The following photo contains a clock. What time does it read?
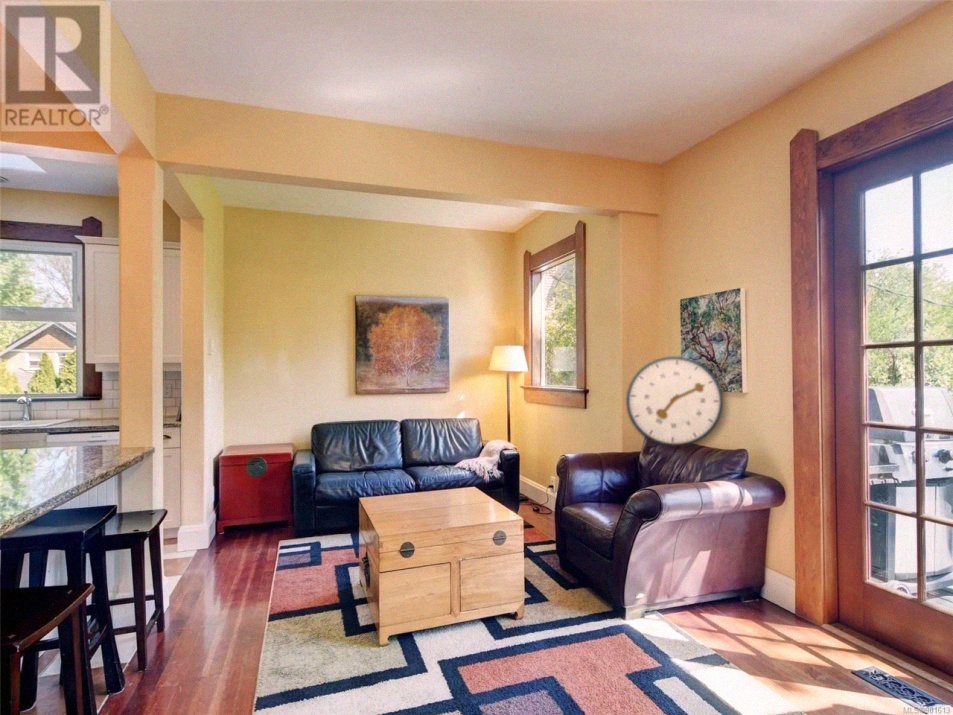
7:10
